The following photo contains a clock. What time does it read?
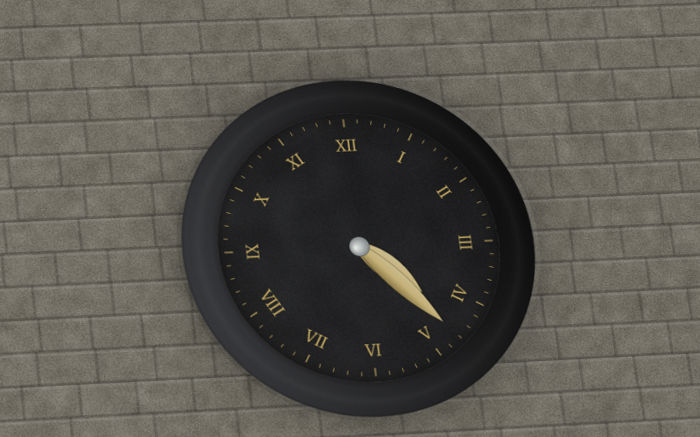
4:23
